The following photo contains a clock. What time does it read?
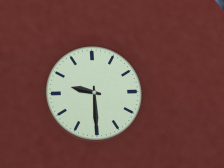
9:30
